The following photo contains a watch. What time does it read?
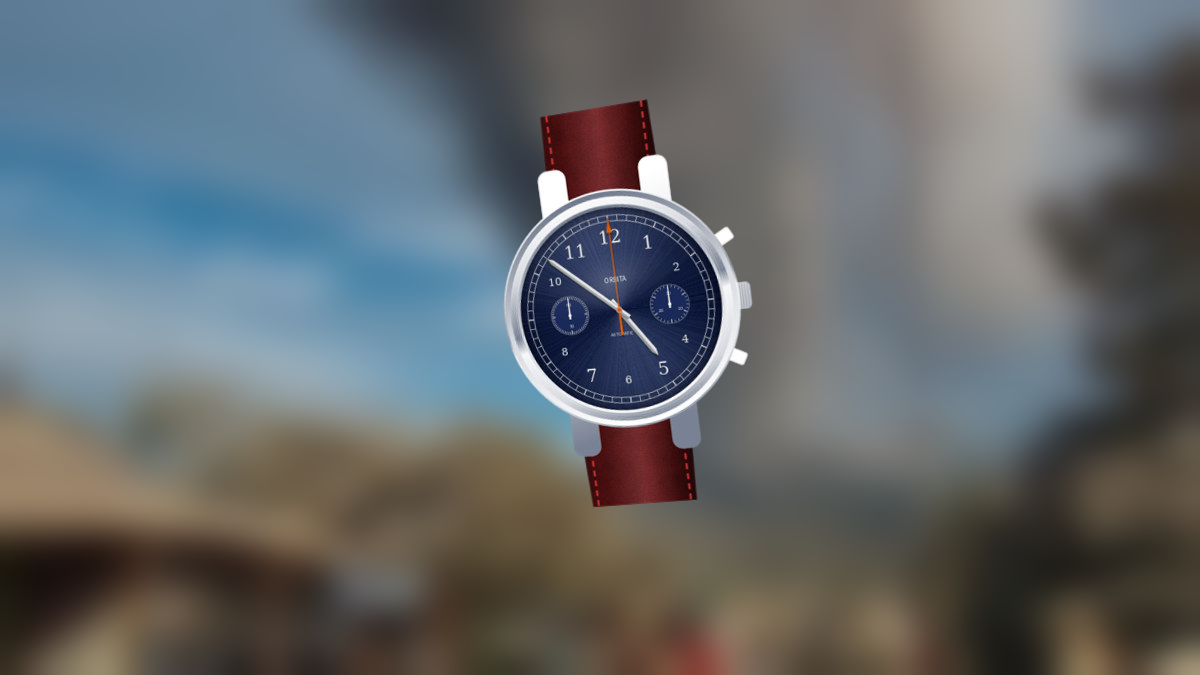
4:52
